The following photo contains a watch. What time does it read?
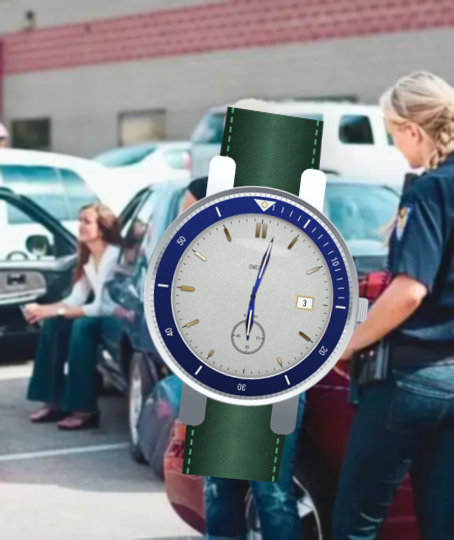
6:02
